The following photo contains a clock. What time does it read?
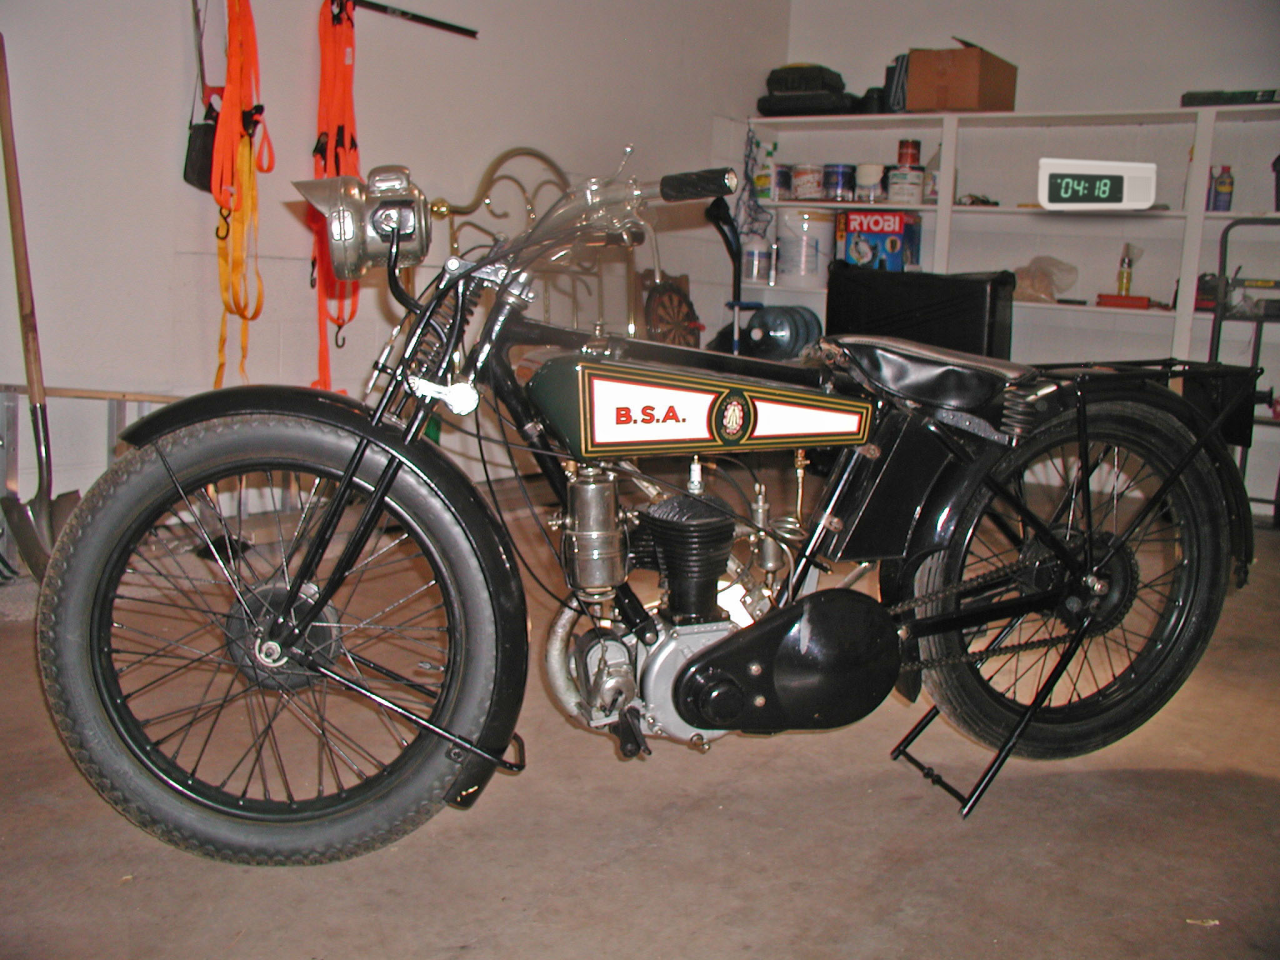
4:18
